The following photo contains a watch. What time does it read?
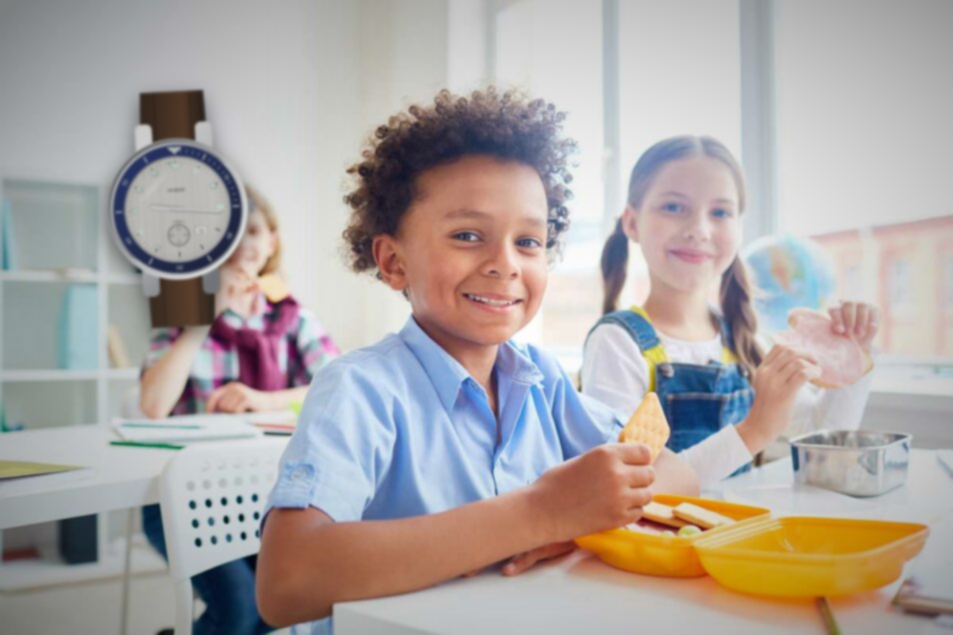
9:16
